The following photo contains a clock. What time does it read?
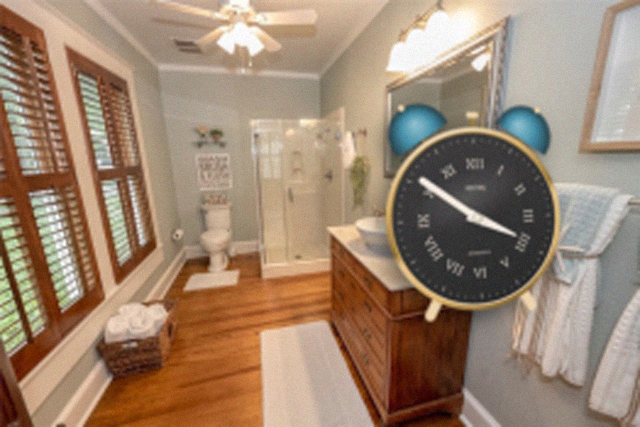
3:51
